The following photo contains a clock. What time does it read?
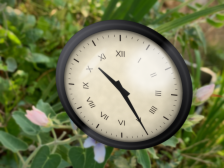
10:25
